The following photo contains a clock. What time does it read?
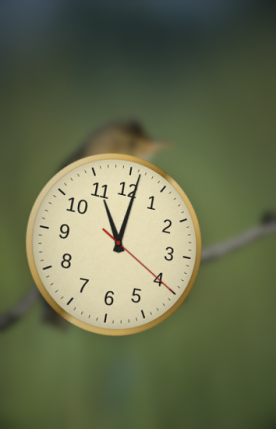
11:01:20
